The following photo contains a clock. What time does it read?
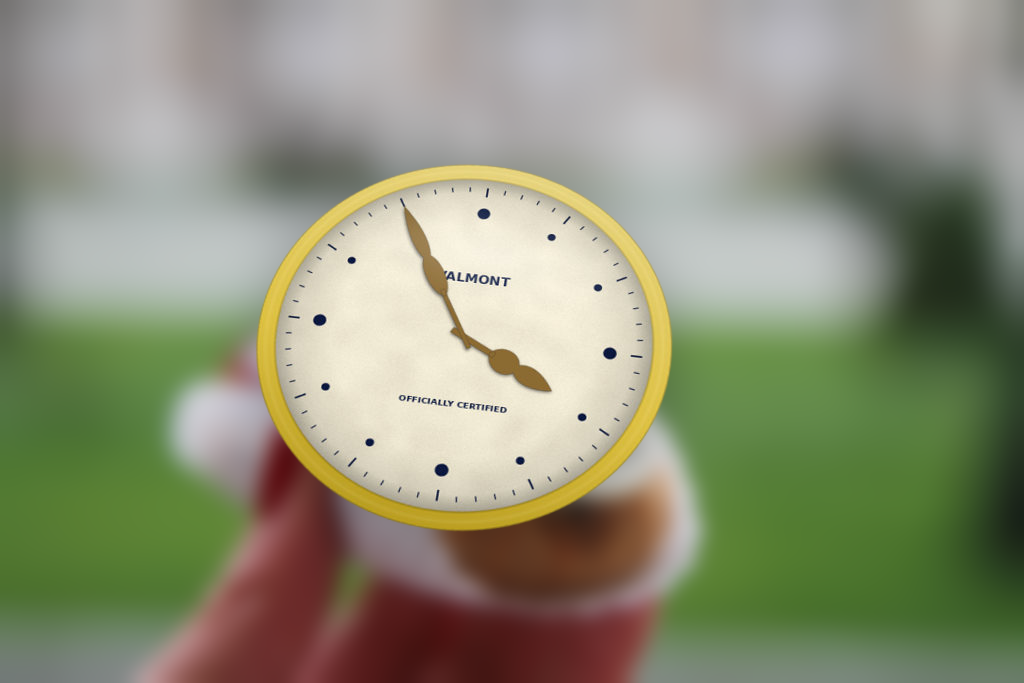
3:55
